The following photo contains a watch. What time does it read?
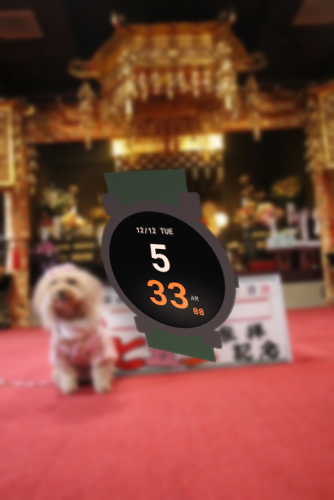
5:33:08
